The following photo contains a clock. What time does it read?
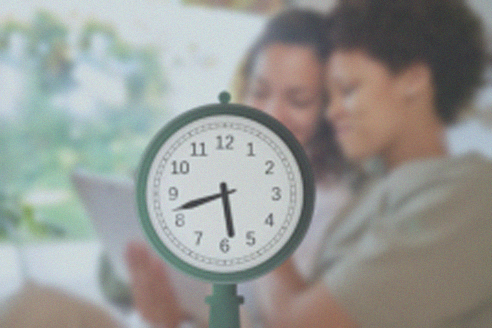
5:42
